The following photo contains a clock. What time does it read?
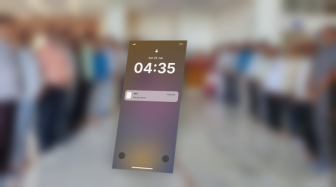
4:35
